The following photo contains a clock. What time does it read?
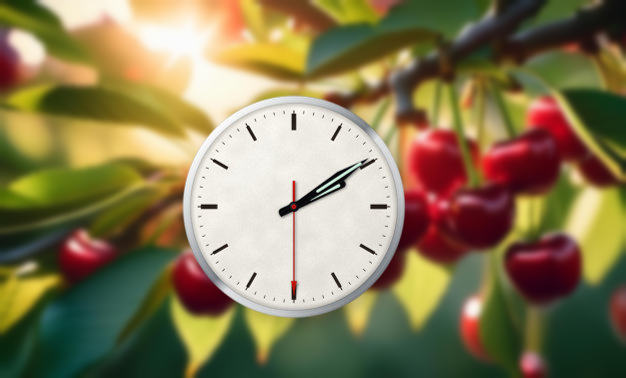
2:09:30
